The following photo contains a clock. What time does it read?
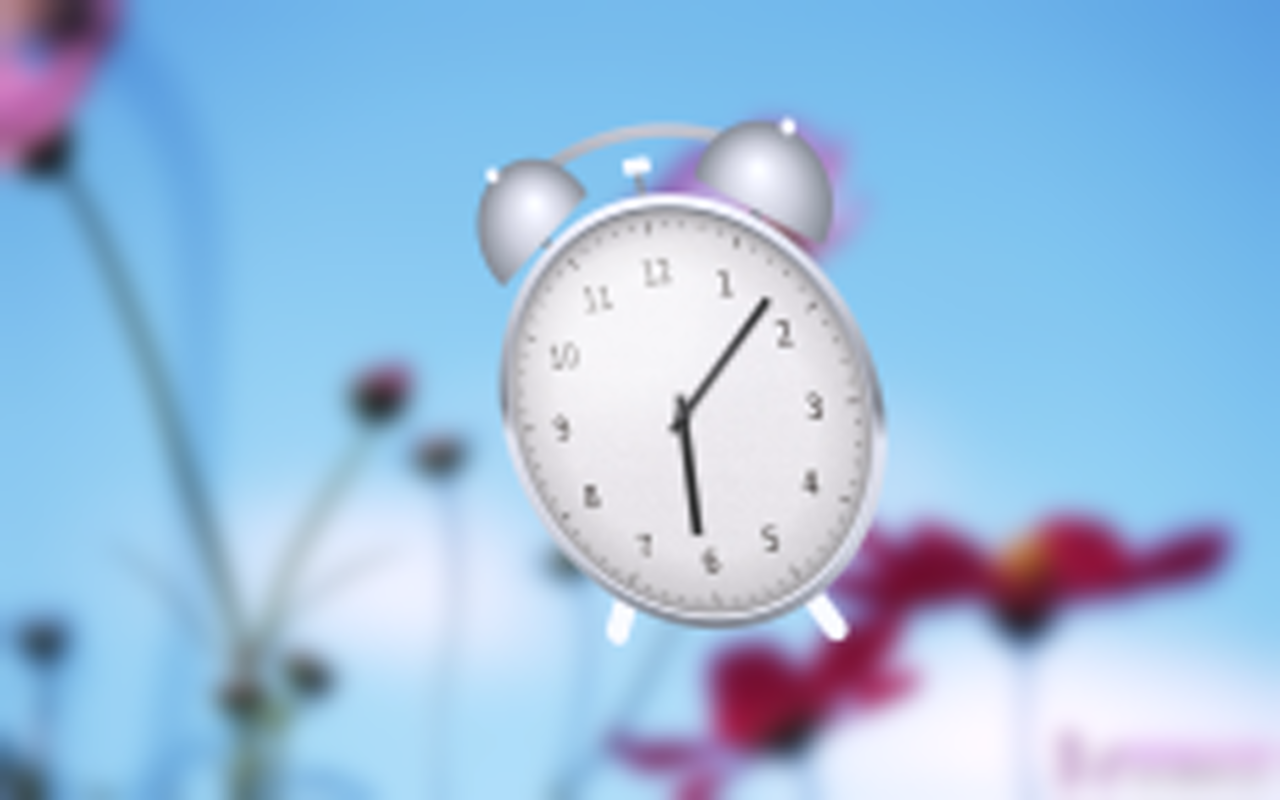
6:08
